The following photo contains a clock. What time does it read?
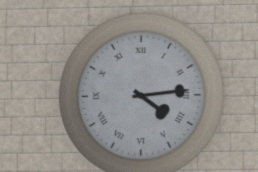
4:14
